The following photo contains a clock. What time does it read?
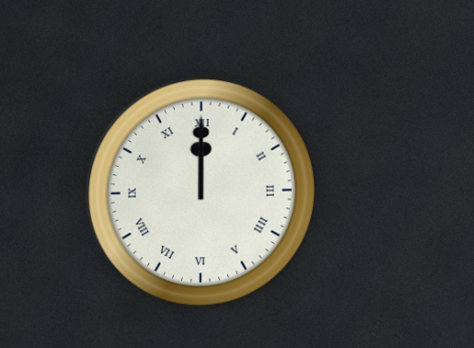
12:00
